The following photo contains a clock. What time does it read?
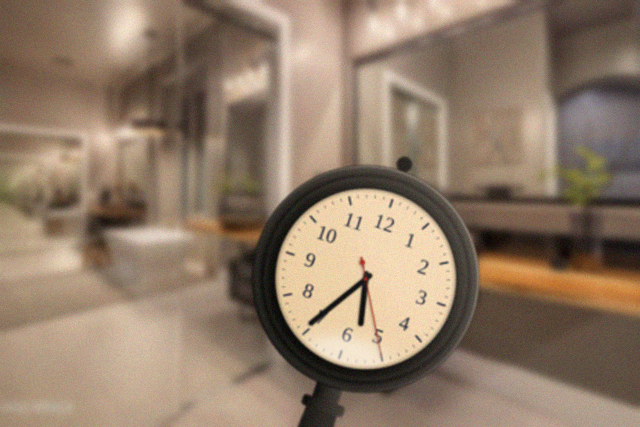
5:35:25
